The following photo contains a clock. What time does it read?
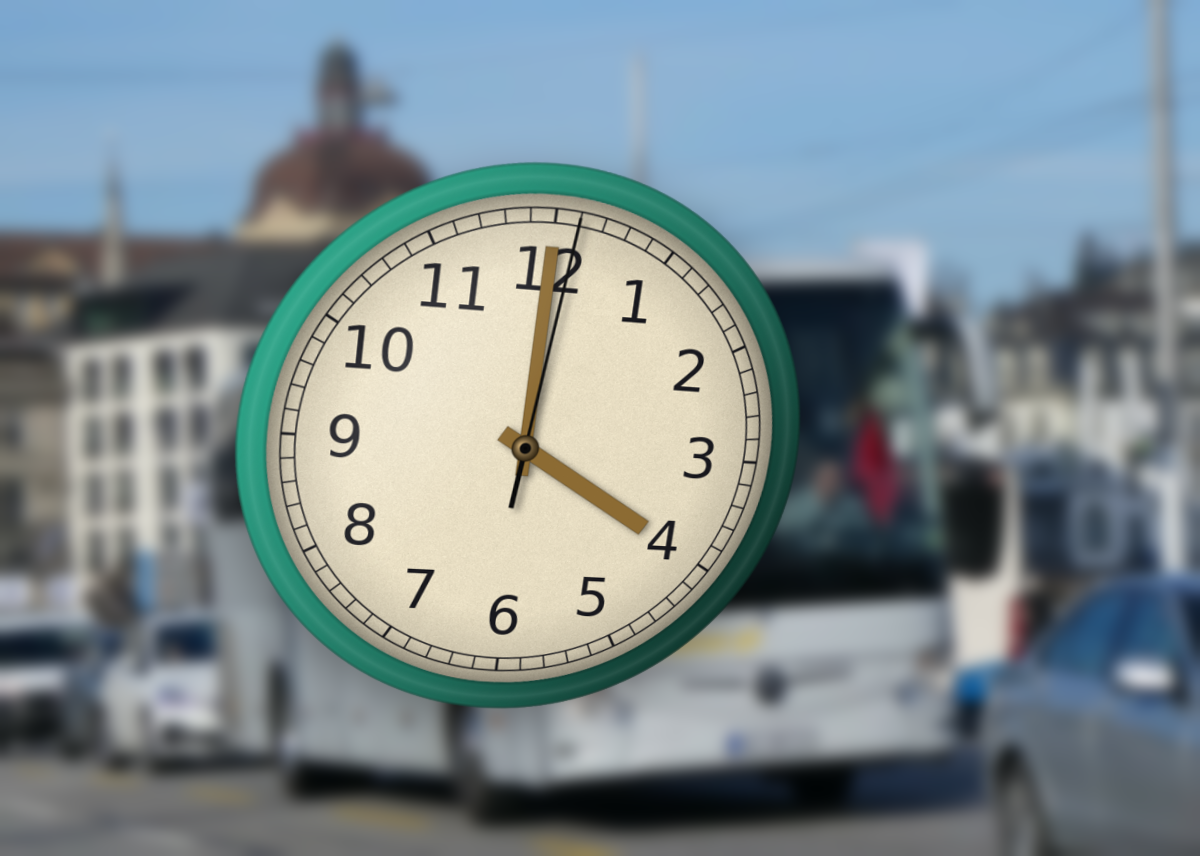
4:00:01
